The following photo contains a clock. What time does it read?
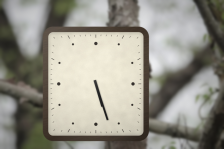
5:27
